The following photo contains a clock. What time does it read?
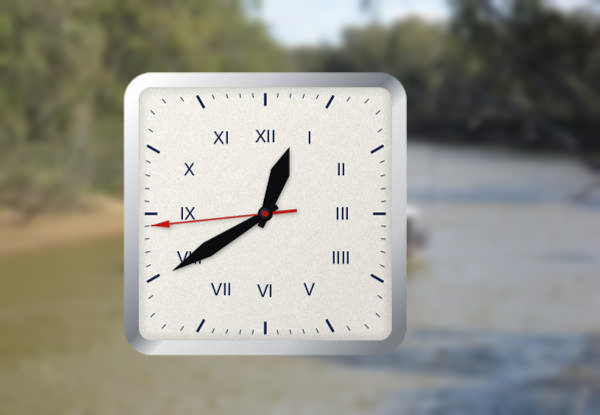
12:39:44
